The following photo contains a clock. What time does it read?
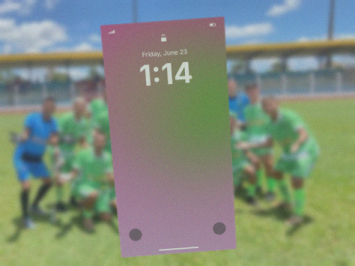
1:14
